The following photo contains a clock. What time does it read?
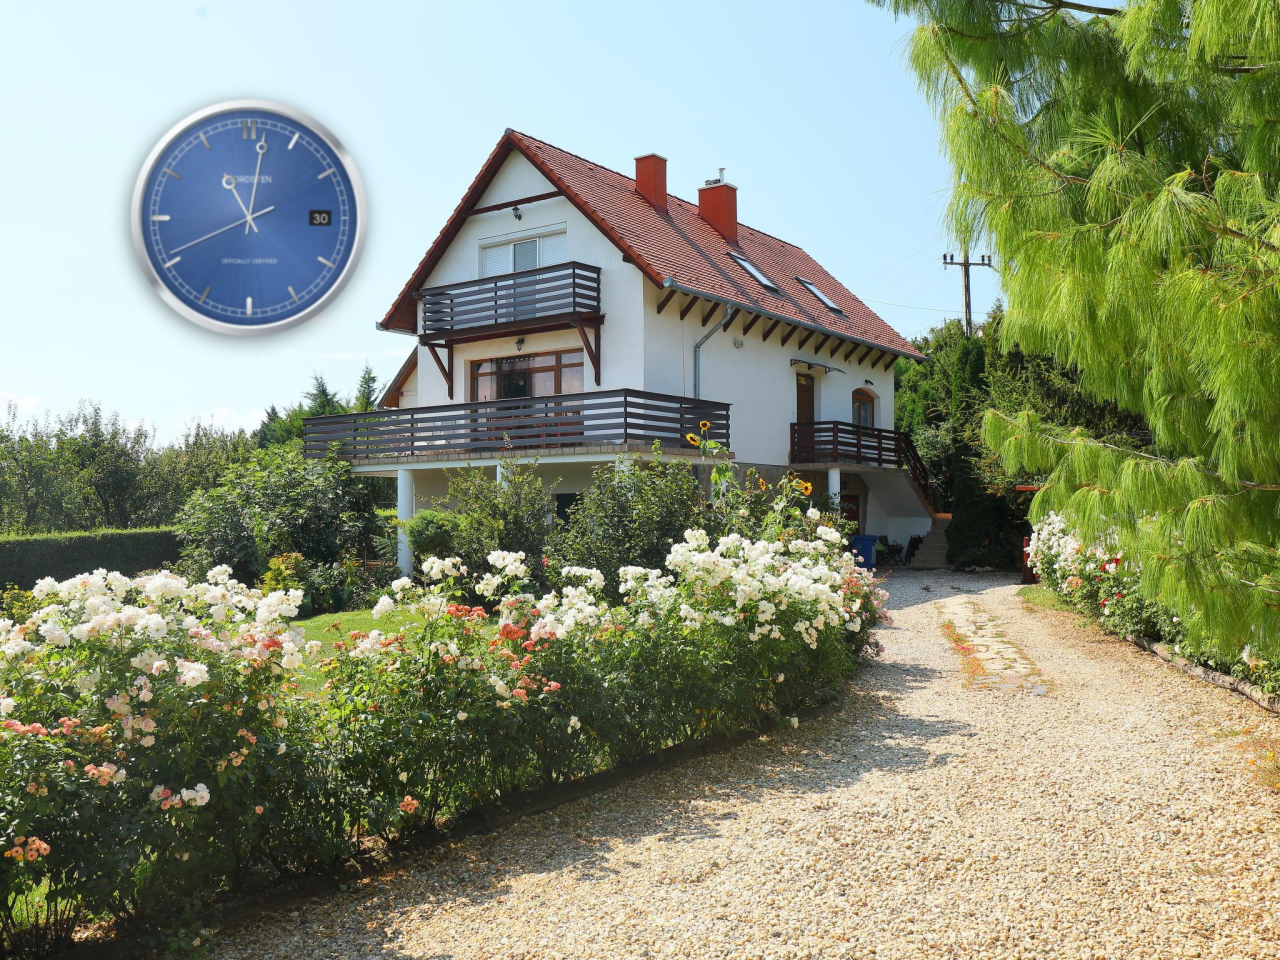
11:01:41
